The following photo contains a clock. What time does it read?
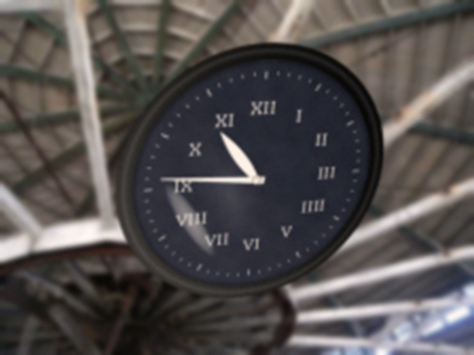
10:46
